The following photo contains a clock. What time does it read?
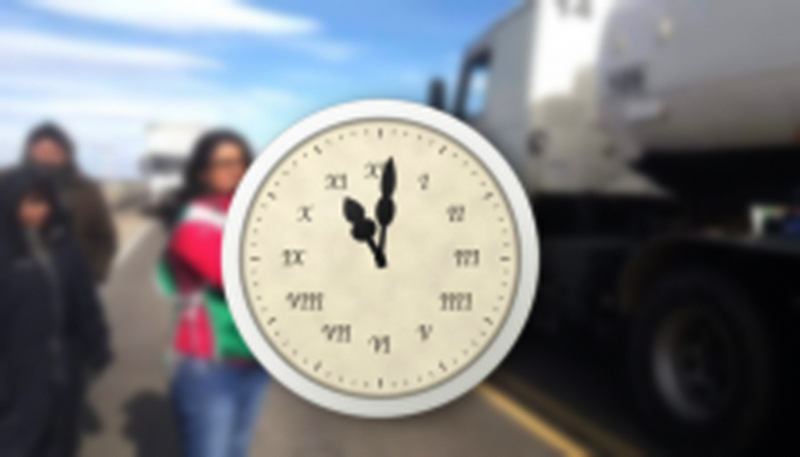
11:01
